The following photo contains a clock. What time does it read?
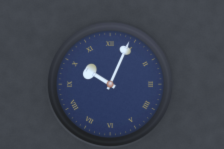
10:04
